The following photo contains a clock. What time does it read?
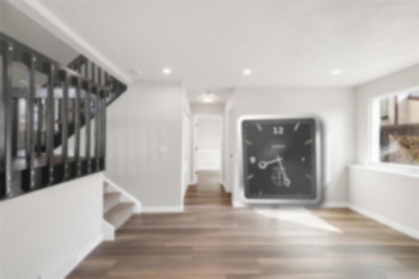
8:27
